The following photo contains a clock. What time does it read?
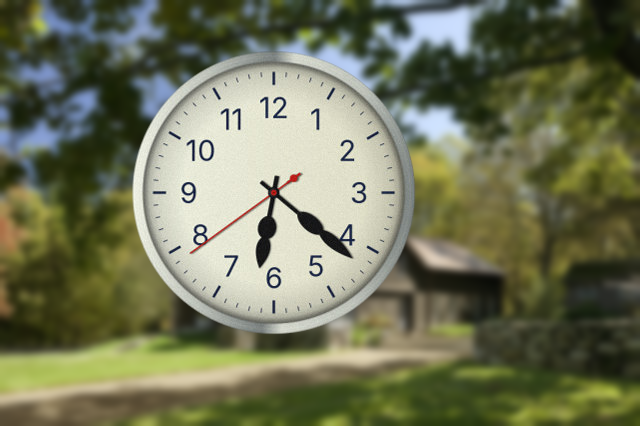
6:21:39
